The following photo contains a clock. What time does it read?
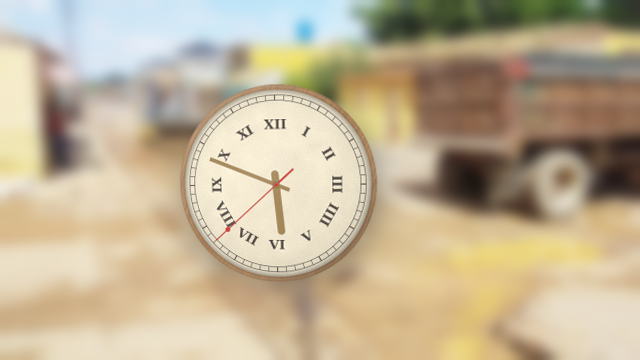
5:48:38
